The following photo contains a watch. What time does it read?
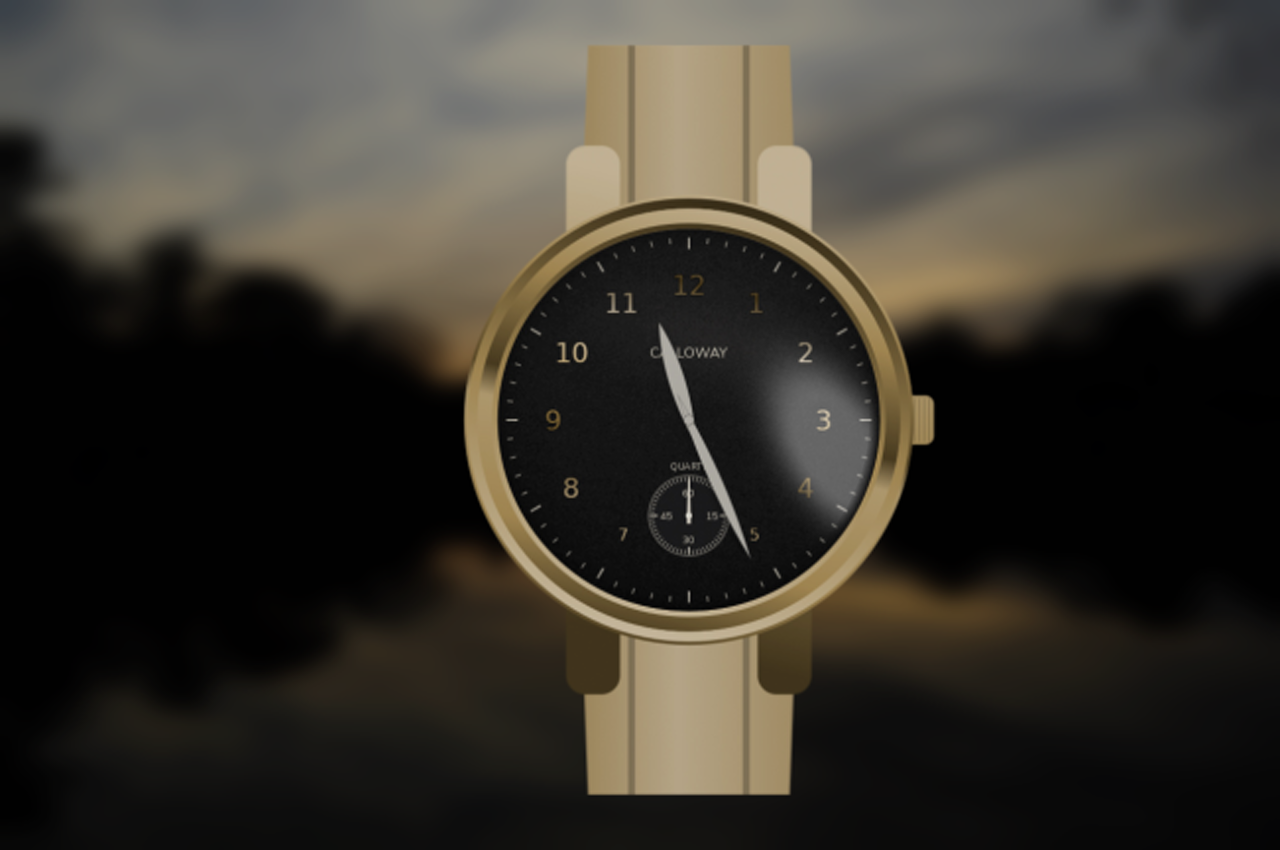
11:26
